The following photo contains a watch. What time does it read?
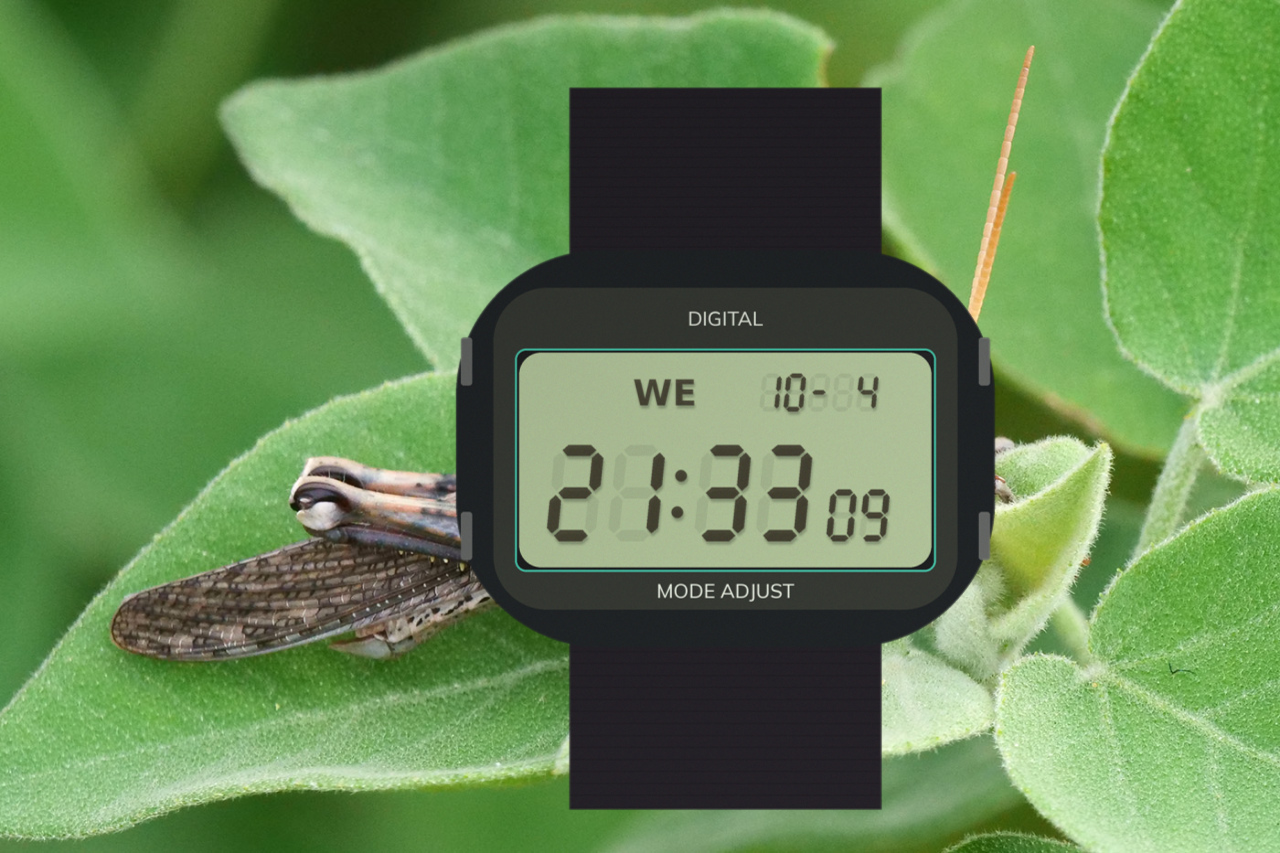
21:33:09
